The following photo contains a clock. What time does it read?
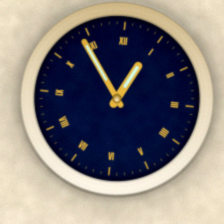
12:54
